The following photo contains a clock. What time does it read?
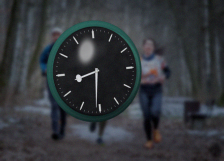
8:31
